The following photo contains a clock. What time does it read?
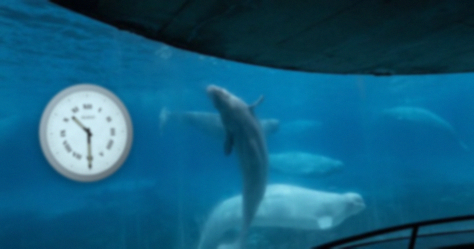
10:30
